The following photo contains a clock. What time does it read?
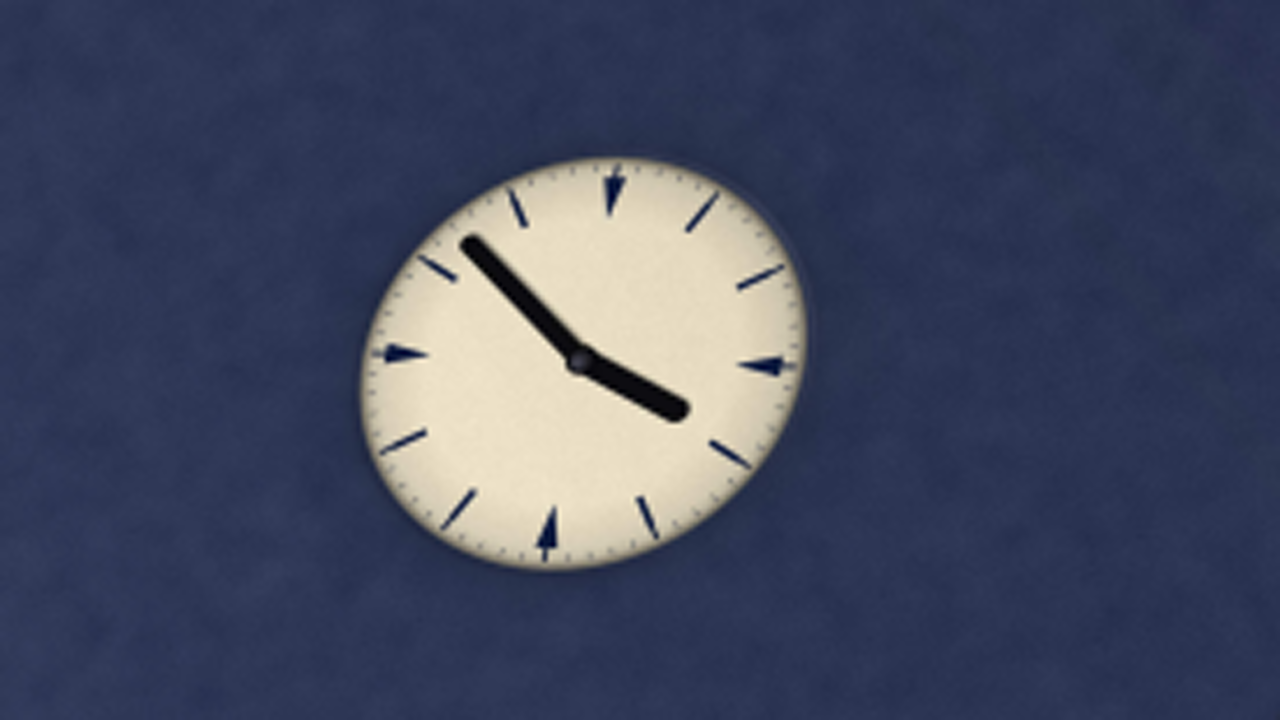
3:52
